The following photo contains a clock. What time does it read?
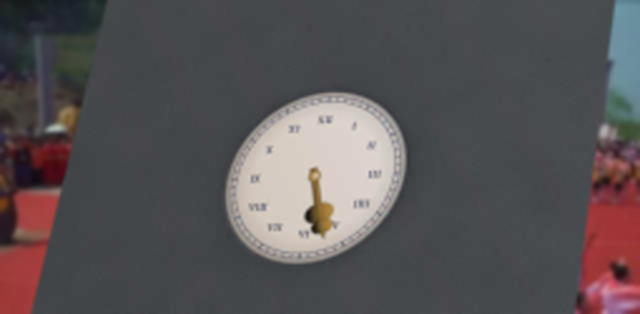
5:27
